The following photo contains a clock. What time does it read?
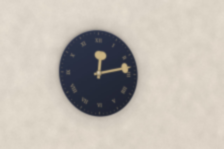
12:13
